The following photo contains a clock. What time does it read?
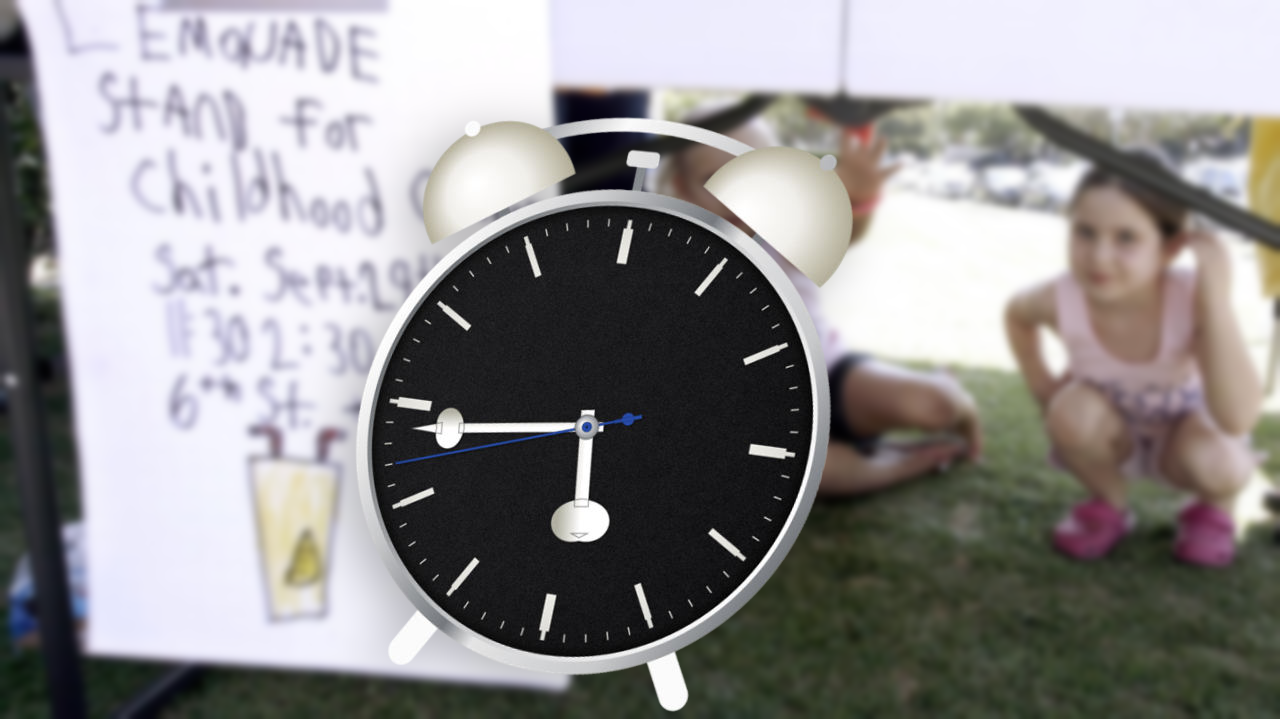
5:43:42
